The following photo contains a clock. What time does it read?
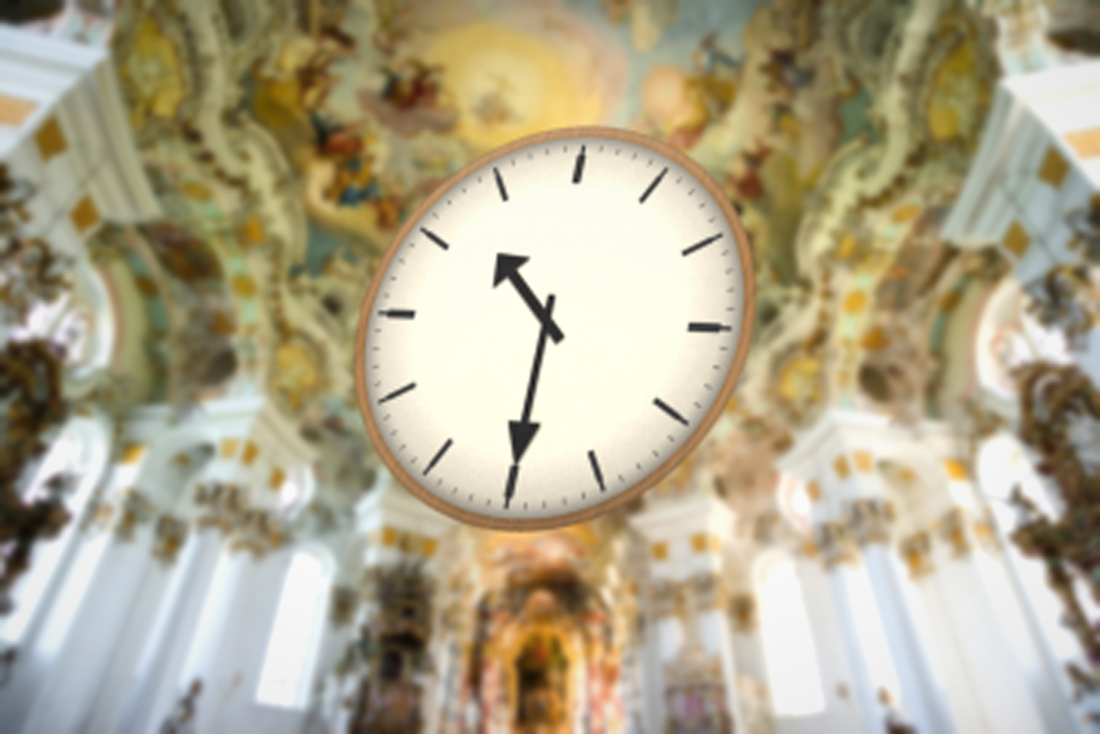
10:30
